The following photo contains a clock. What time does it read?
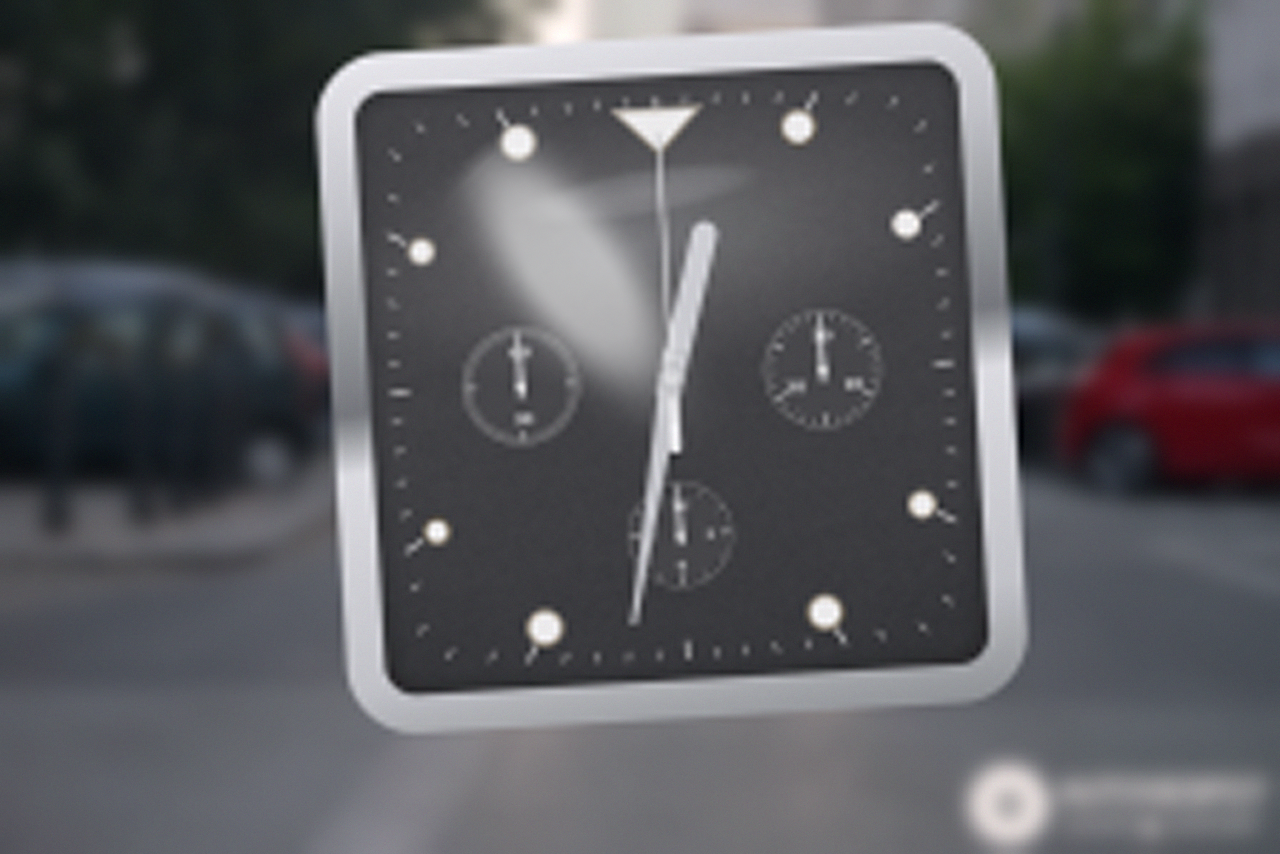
12:32
